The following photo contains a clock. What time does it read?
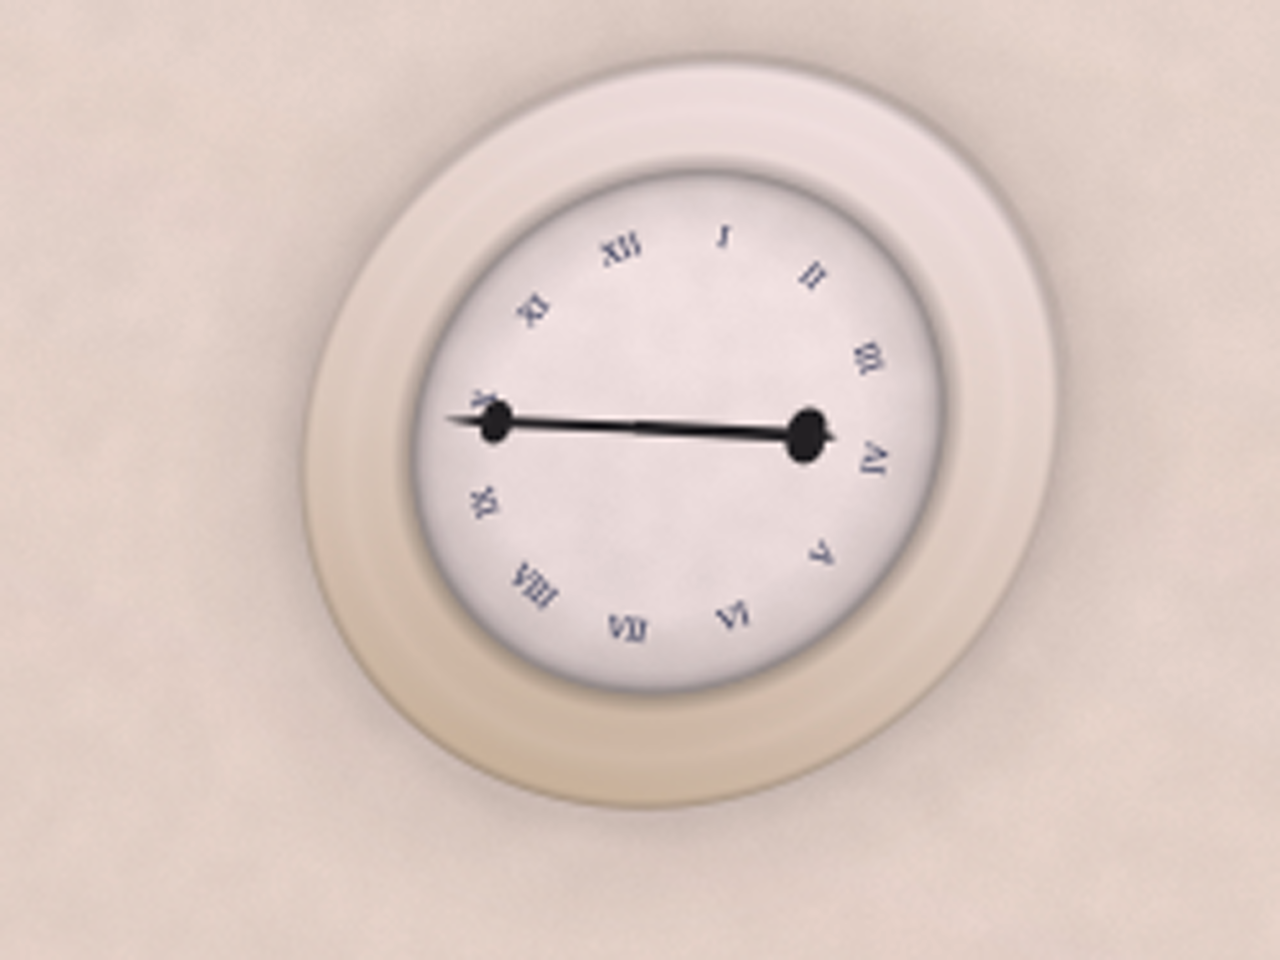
3:49
